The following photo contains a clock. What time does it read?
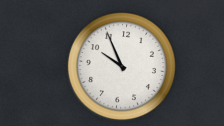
9:55
